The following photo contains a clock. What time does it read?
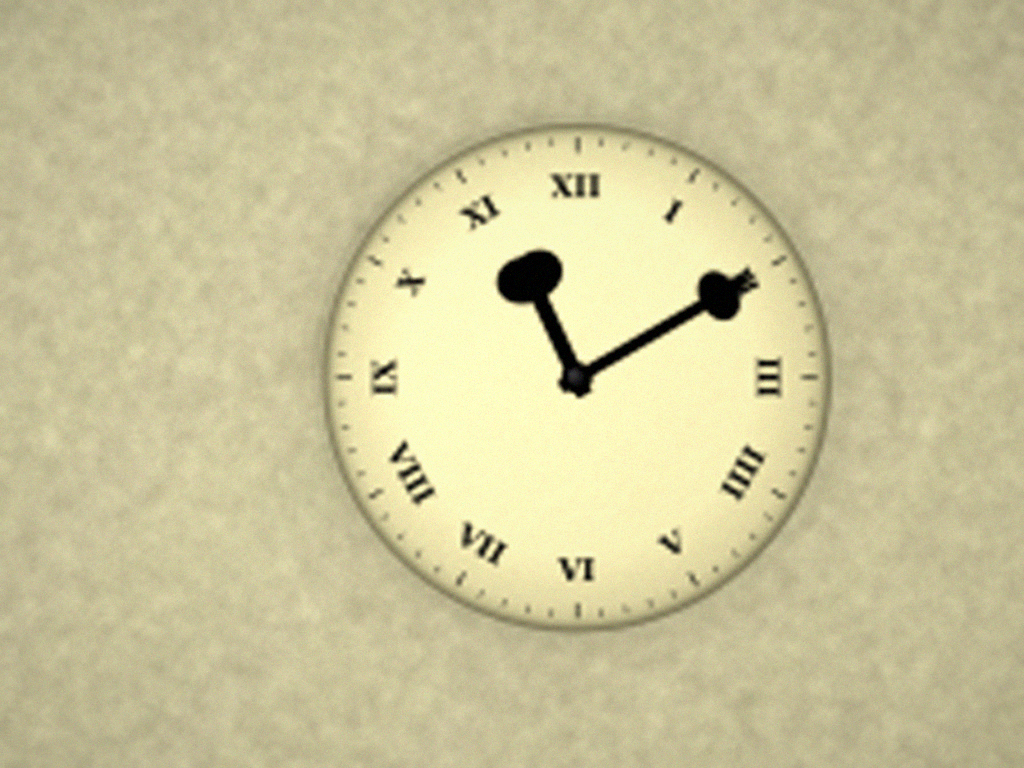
11:10
